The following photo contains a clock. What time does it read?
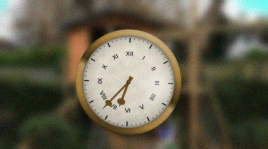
6:37
